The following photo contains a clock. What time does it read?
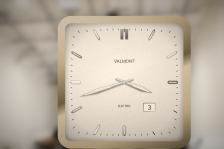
3:42
